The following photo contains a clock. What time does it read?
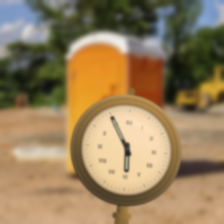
5:55
